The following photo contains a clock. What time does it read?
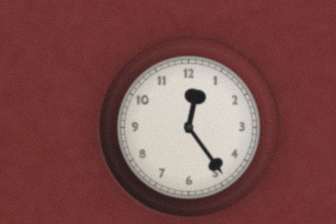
12:24
